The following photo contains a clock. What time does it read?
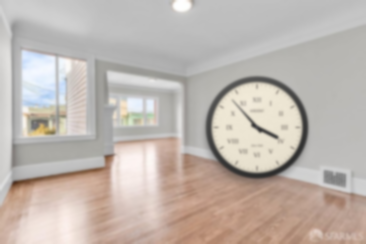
3:53
